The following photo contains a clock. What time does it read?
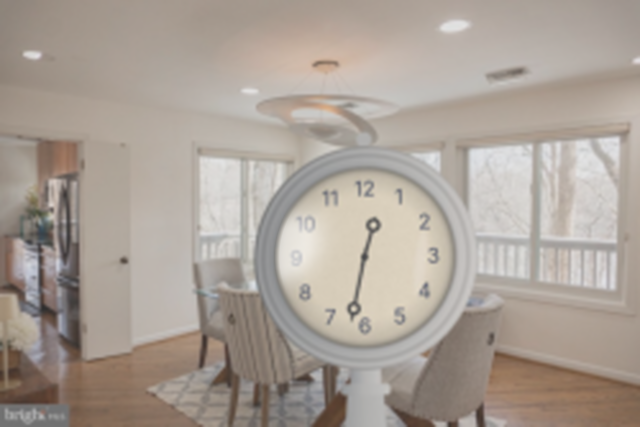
12:32
